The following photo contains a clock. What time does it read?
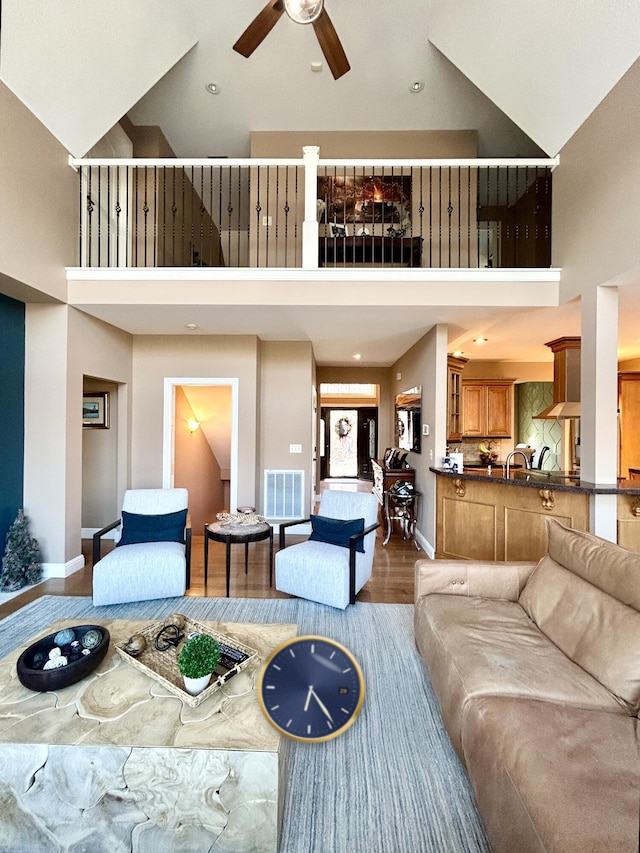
6:24
